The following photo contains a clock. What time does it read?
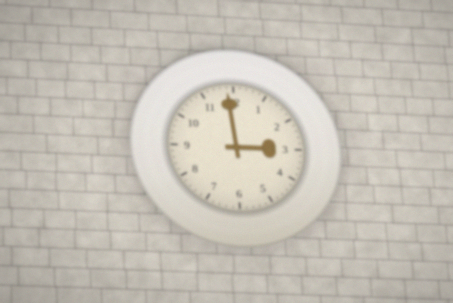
2:59
